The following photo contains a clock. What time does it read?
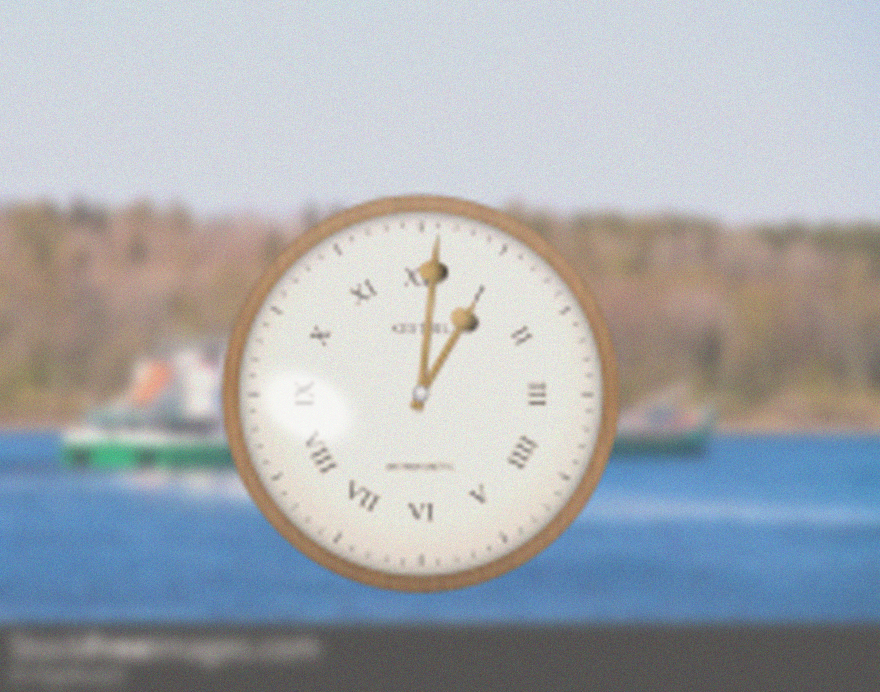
1:01
